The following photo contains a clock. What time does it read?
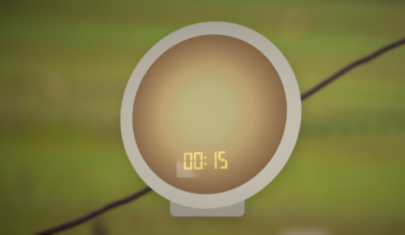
0:15
